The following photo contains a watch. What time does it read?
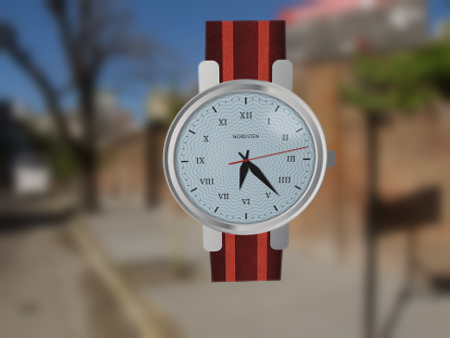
6:23:13
